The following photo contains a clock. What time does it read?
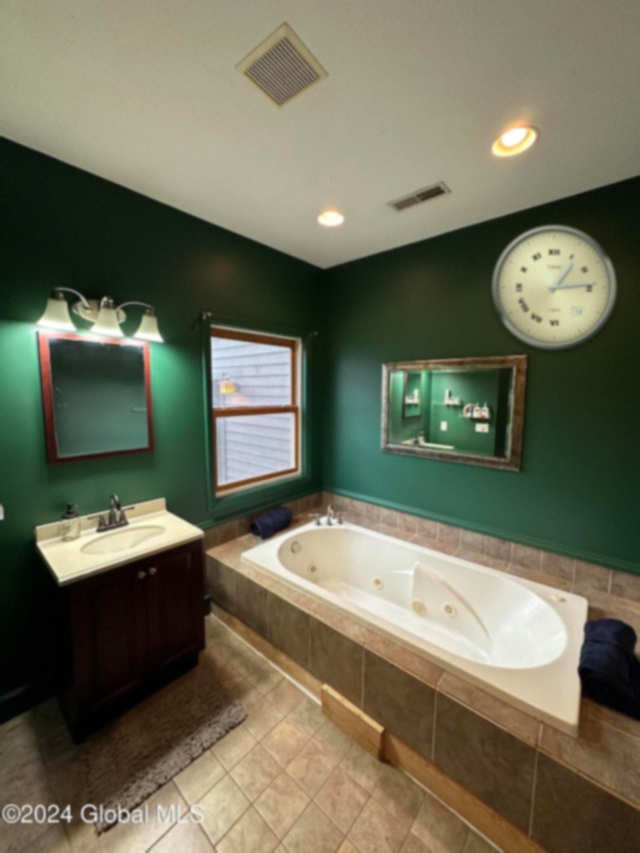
1:14
